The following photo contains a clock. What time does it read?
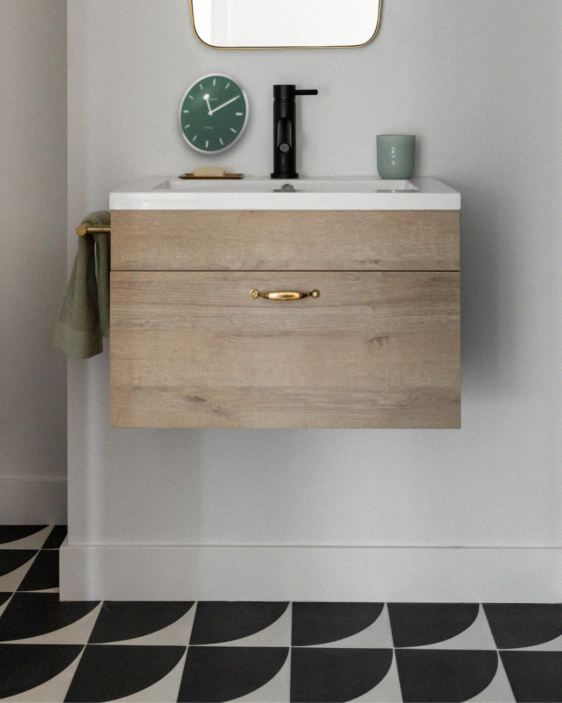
11:10
